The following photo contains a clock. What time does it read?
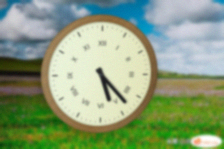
5:23
